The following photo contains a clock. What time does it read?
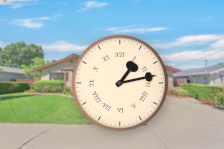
1:13
